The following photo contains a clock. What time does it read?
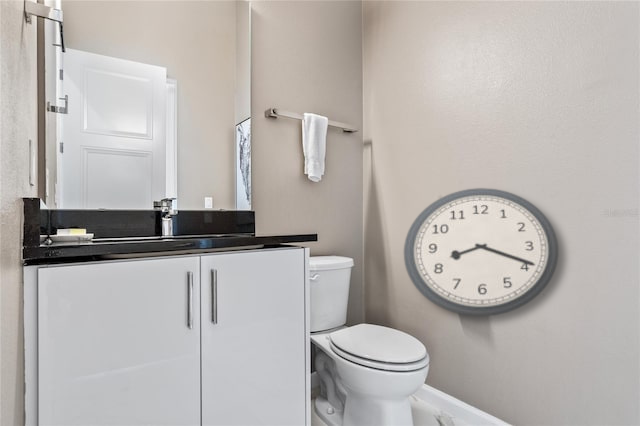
8:19
